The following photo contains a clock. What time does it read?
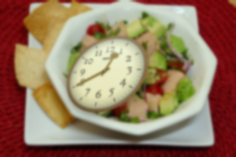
12:40
